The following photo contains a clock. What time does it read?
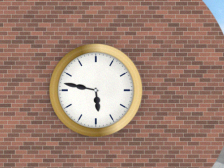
5:47
